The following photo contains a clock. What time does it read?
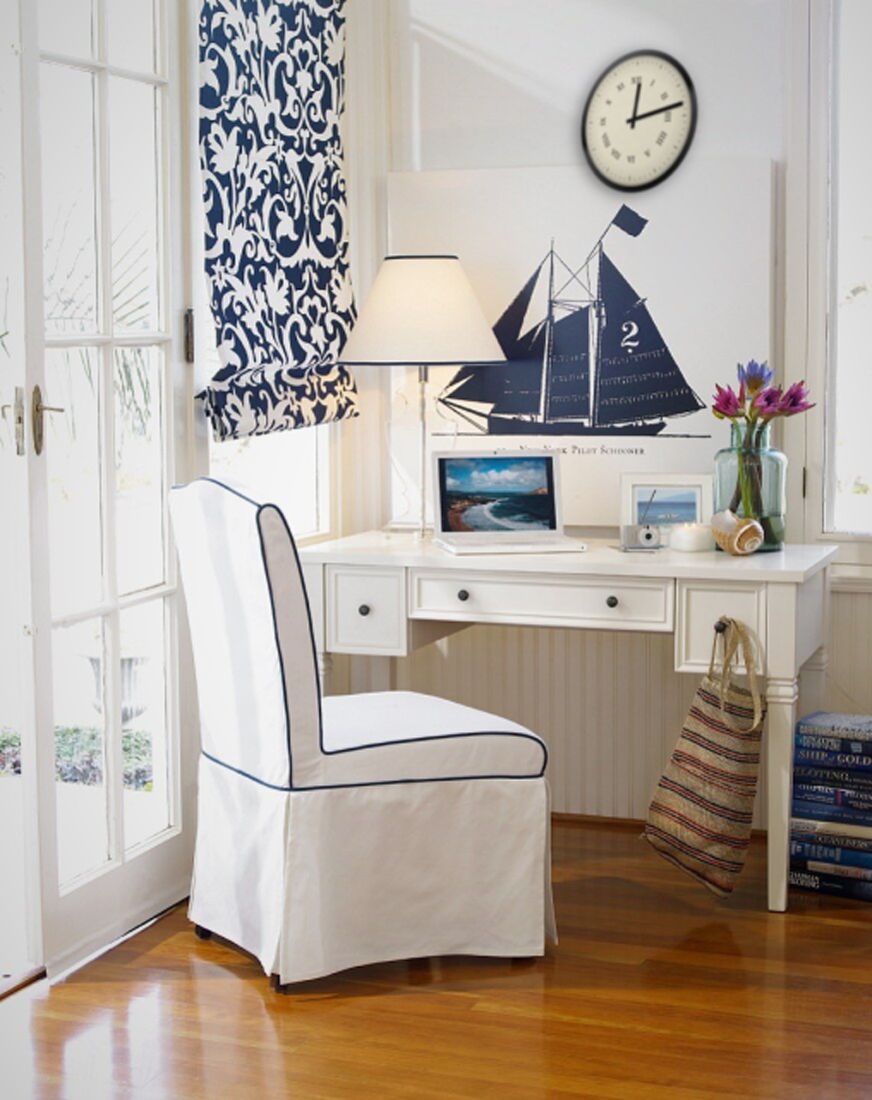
12:13
